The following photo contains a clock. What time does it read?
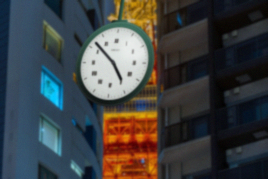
4:52
